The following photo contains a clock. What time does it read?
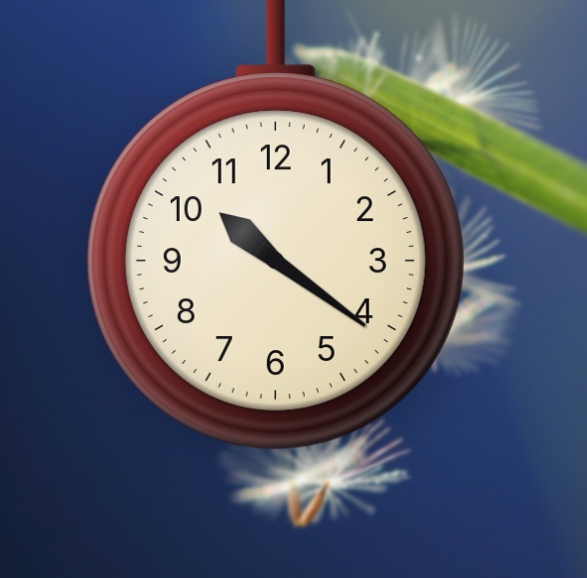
10:21
